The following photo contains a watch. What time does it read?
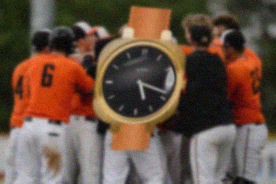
5:18
